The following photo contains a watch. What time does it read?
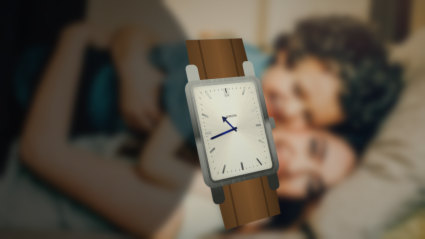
10:43
